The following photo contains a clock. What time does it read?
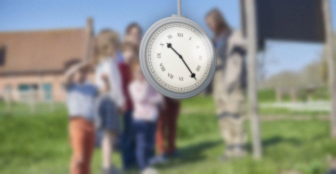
10:24
